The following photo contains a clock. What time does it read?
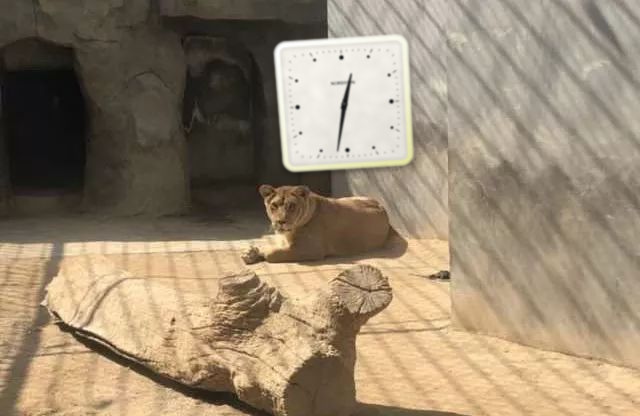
12:32
